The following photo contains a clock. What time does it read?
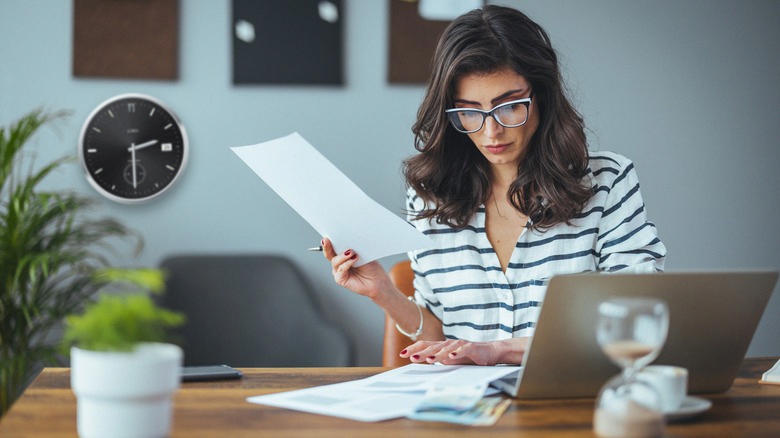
2:30
